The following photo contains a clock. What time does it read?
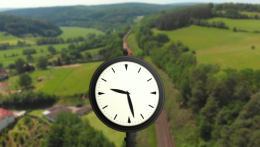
9:28
